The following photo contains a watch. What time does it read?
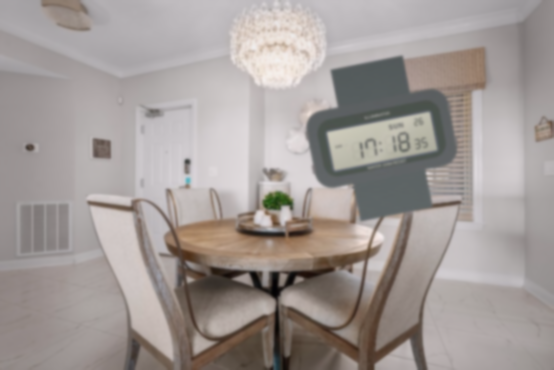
17:18
